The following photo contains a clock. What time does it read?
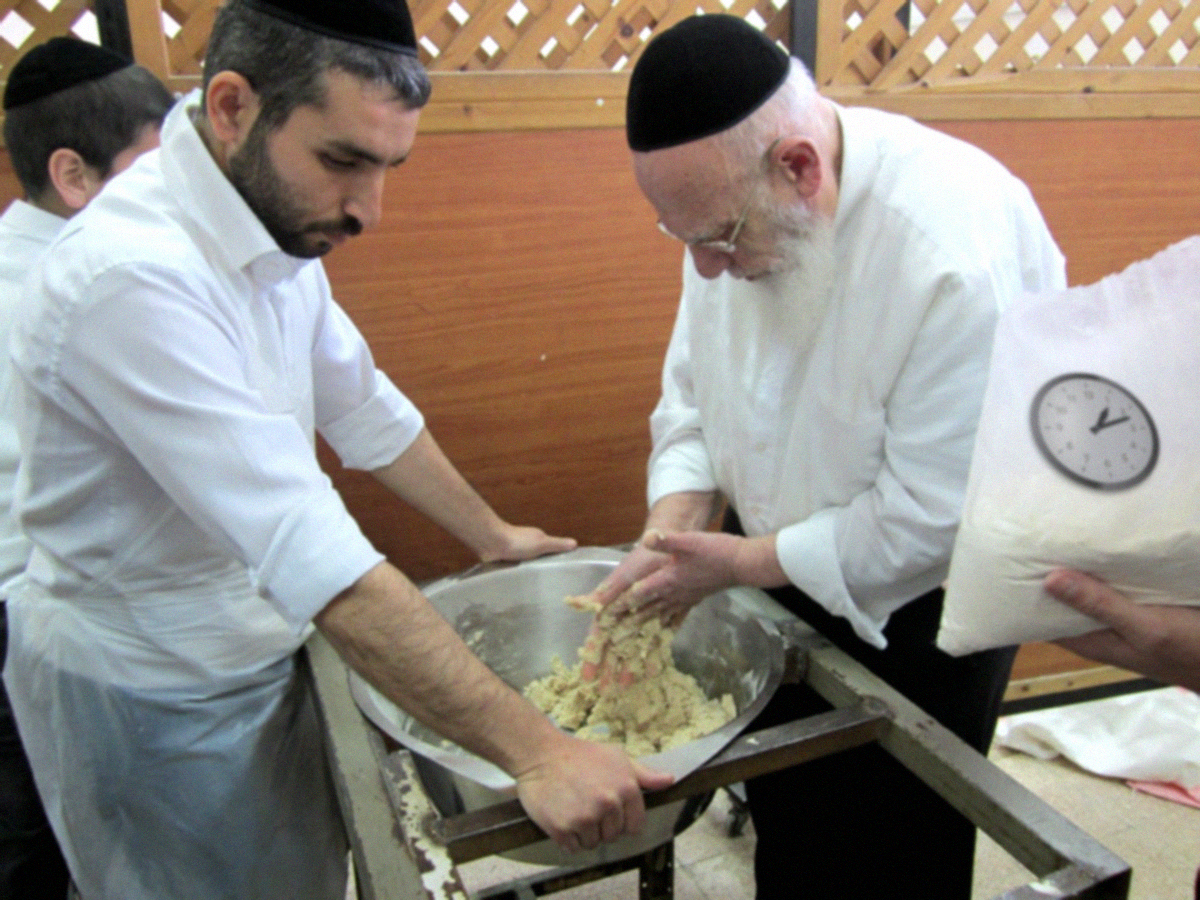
1:12
